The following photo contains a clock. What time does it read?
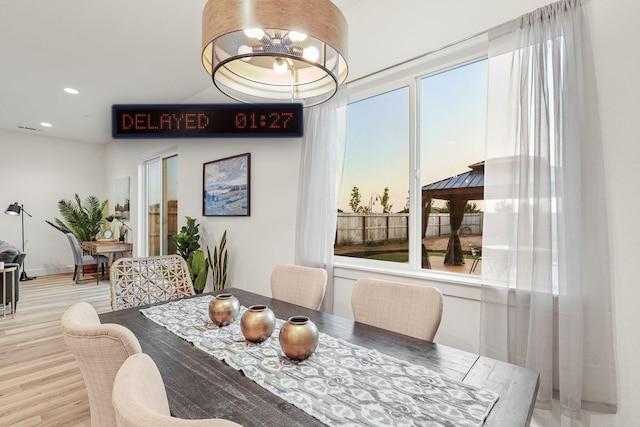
1:27
